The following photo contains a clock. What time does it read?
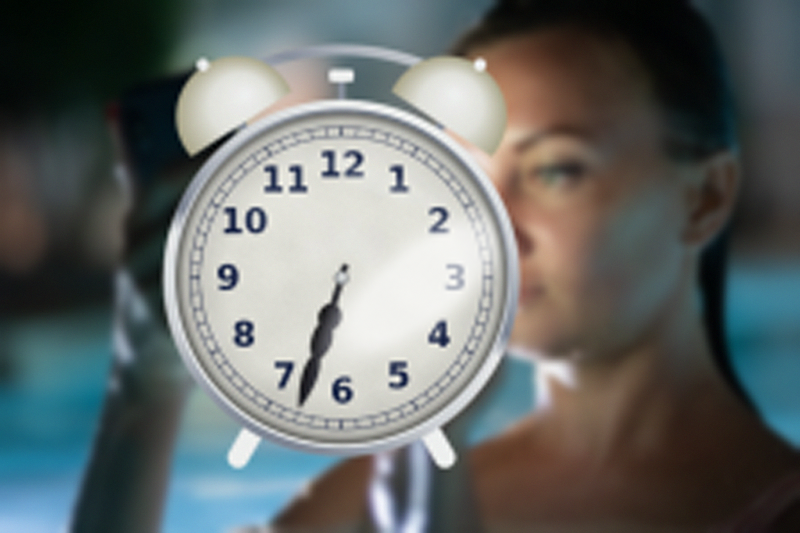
6:33
